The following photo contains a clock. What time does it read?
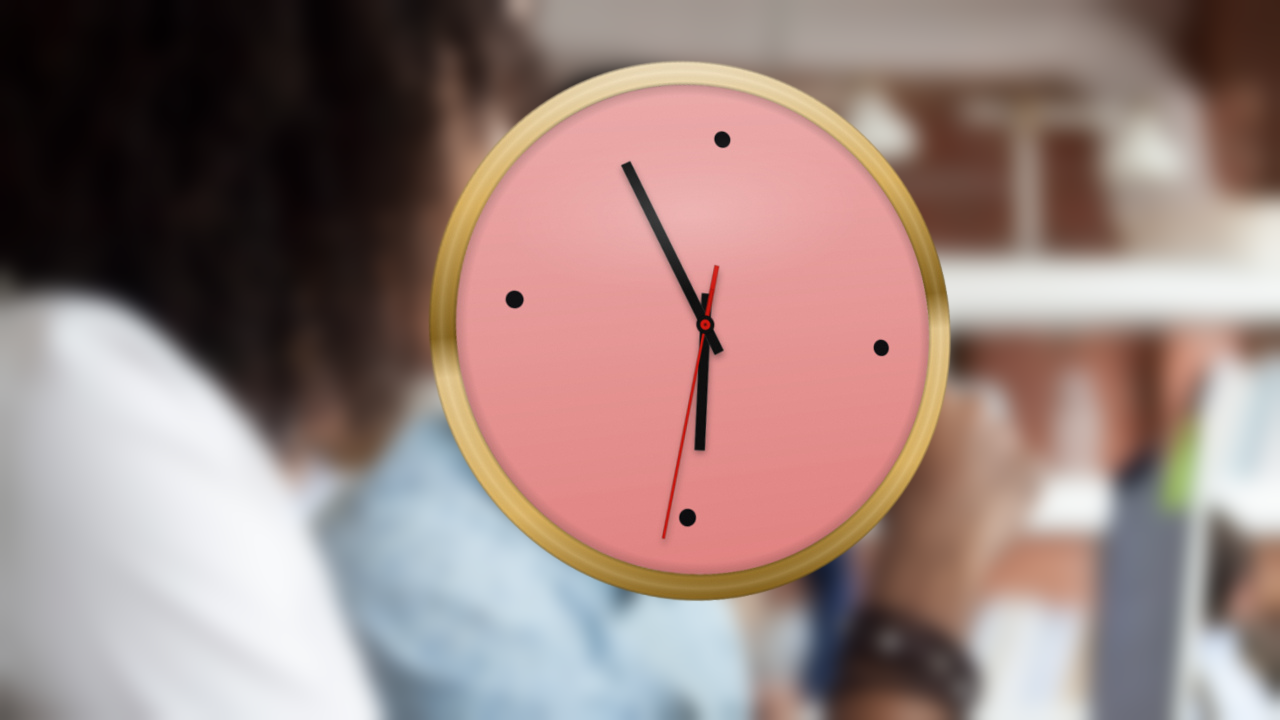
5:54:31
